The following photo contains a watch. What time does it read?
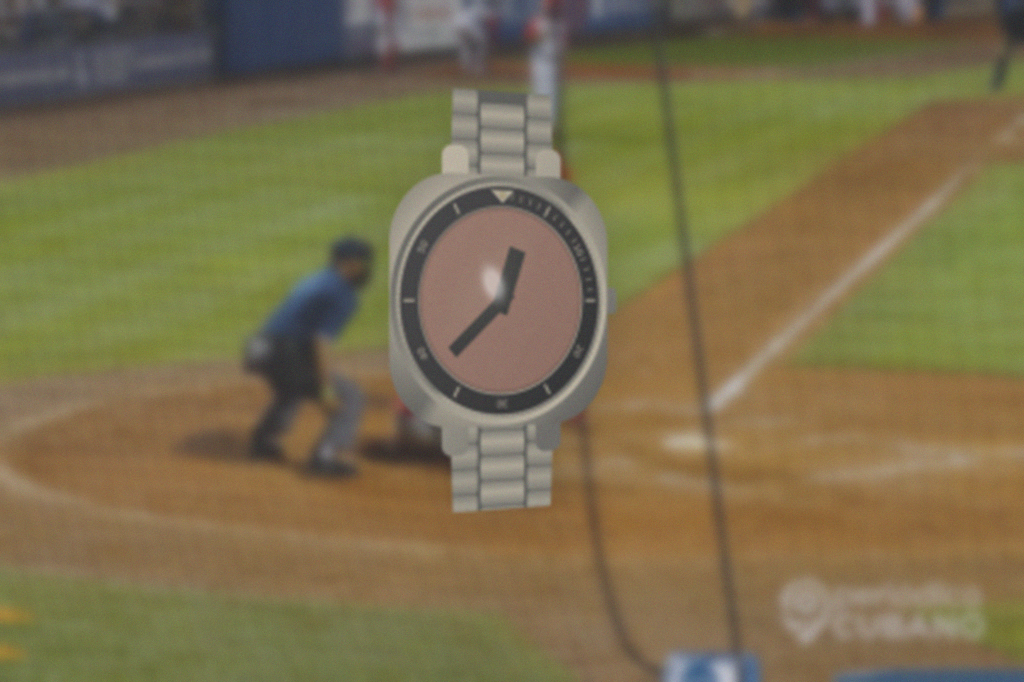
12:38
